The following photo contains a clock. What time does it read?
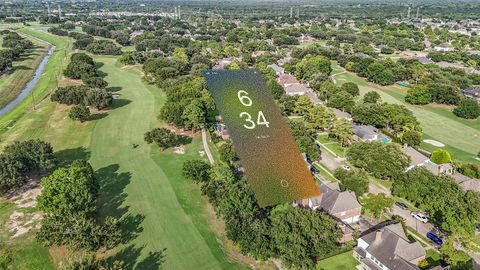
6:34
